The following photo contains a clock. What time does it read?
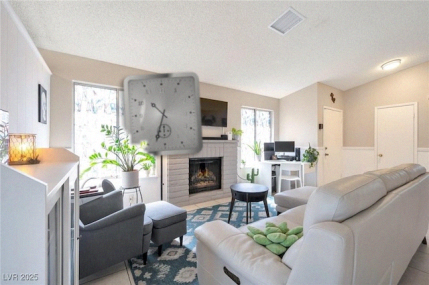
10:33
